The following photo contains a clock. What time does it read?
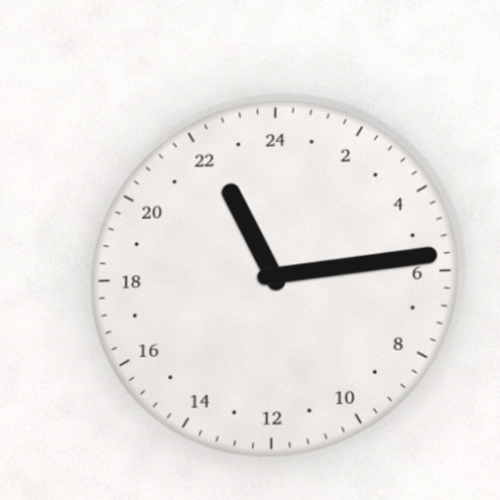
22:14
